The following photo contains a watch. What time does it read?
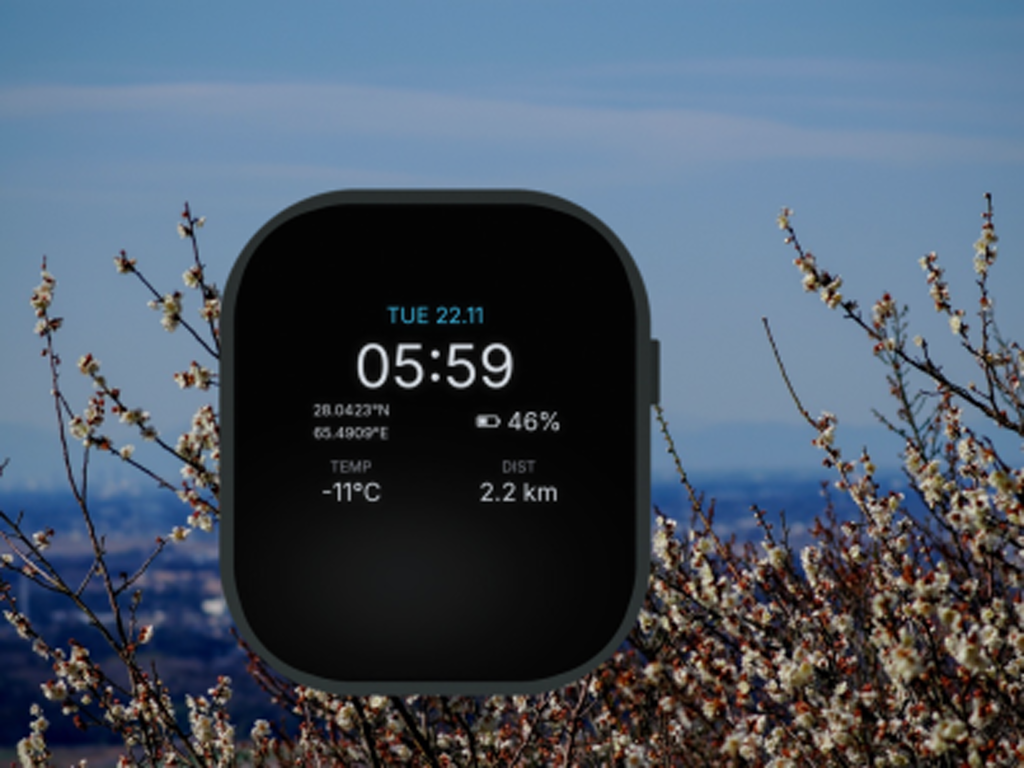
5:59
